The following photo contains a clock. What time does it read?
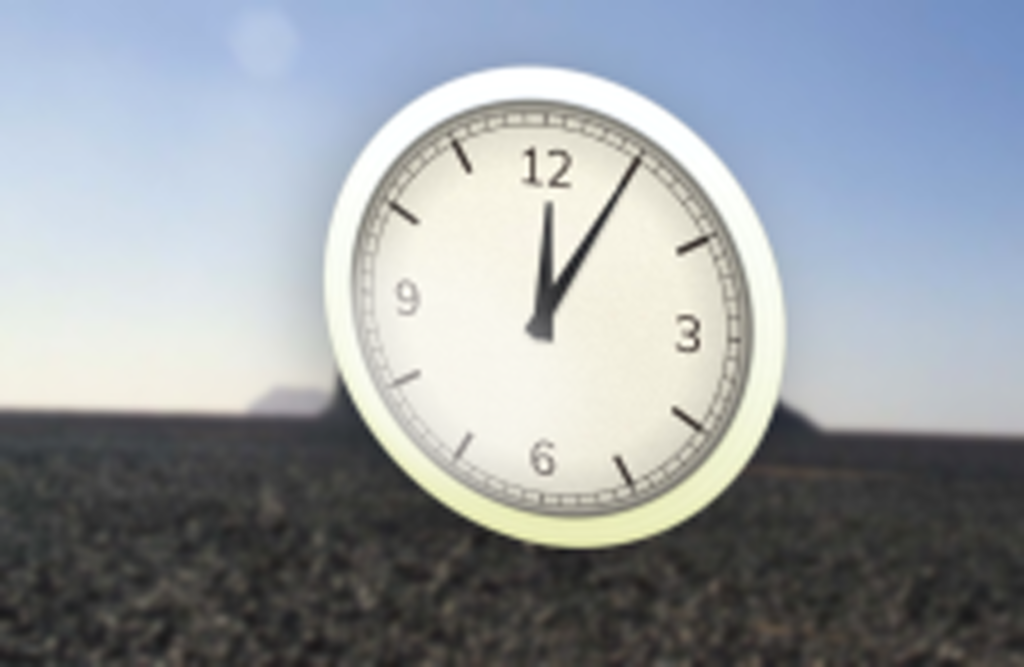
12:05
